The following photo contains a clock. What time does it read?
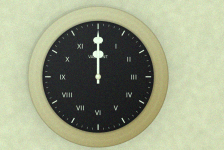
12:00
